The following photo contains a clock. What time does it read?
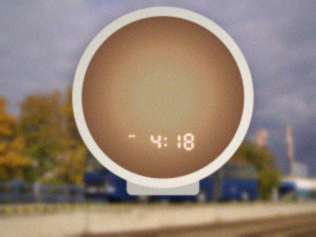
4:18
